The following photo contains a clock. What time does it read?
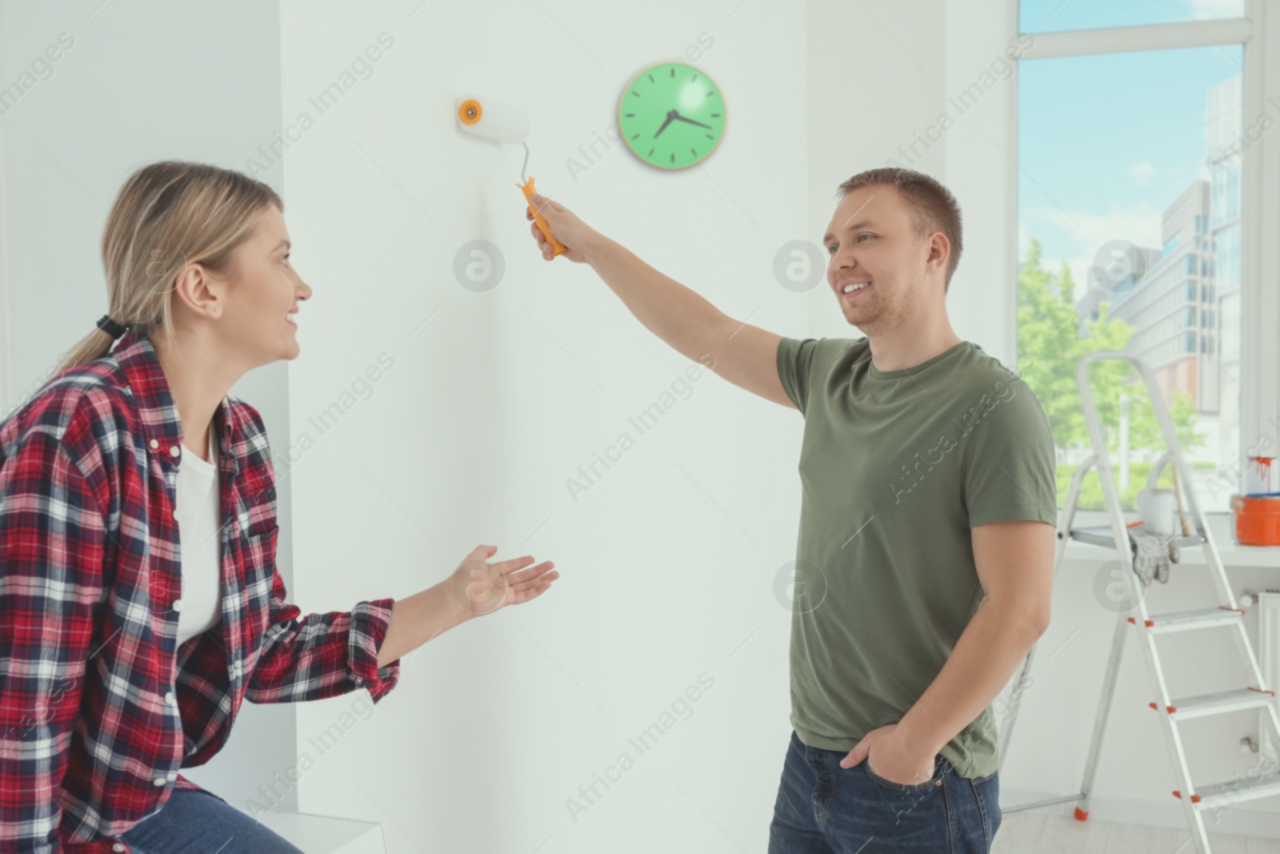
7:18
